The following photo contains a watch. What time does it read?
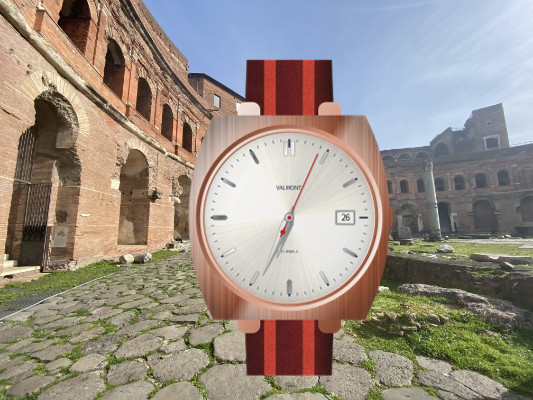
6:34:04
